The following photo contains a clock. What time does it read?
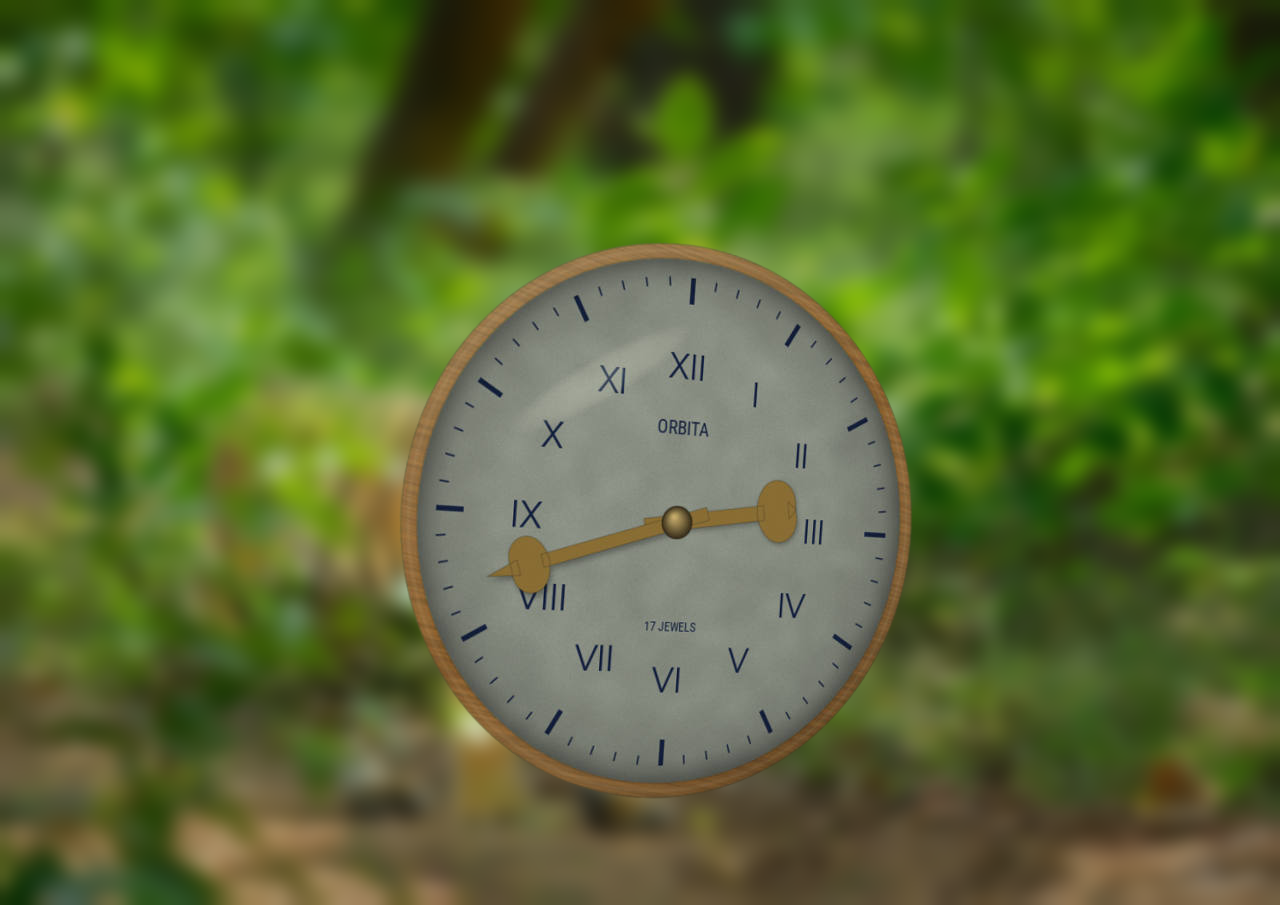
2:42
